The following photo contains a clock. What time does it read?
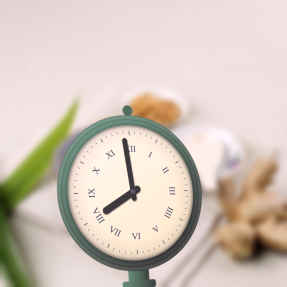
7:59
